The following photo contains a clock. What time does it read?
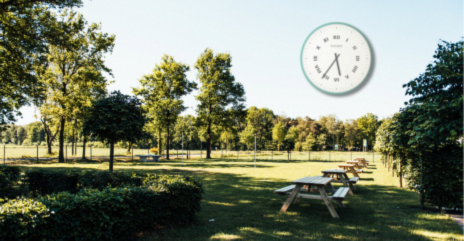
5:36
